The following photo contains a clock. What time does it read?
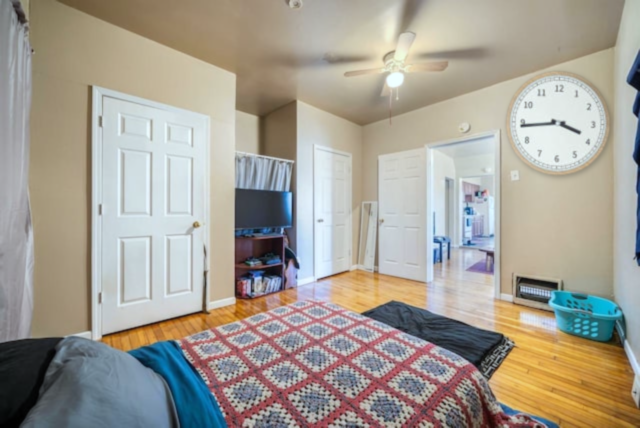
3:44
